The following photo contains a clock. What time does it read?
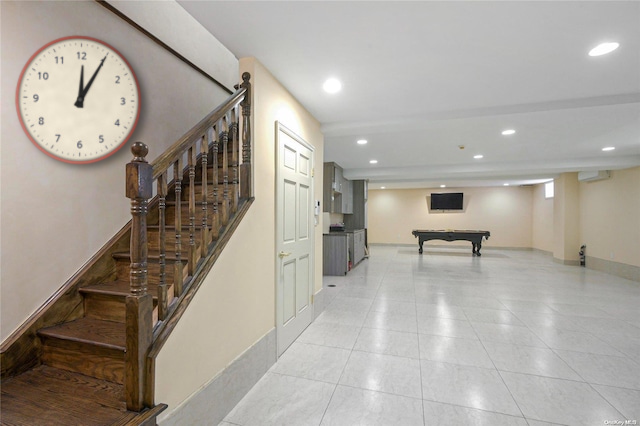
12:05
